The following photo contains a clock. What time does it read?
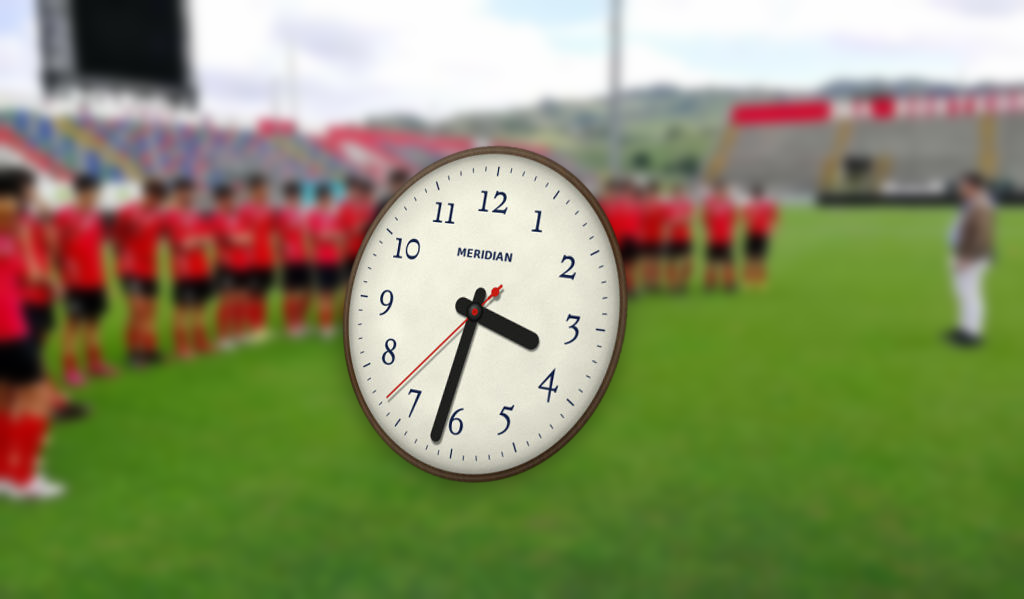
3:31:37
